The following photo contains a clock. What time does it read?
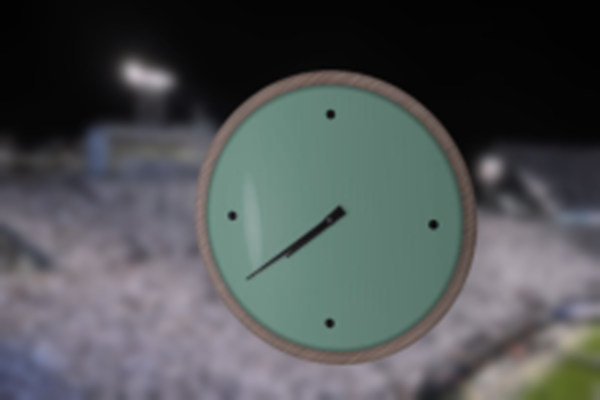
7:39
